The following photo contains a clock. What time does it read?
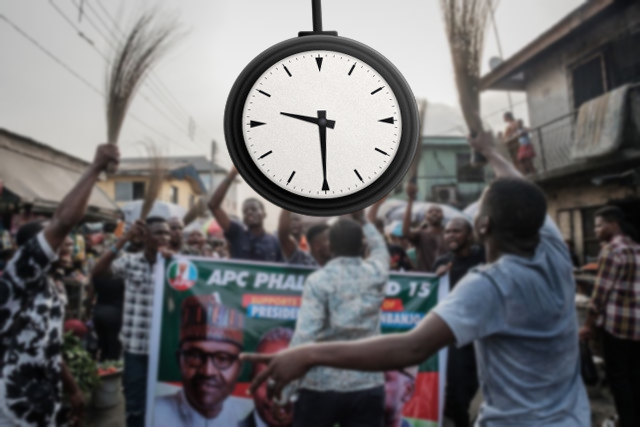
9:30
